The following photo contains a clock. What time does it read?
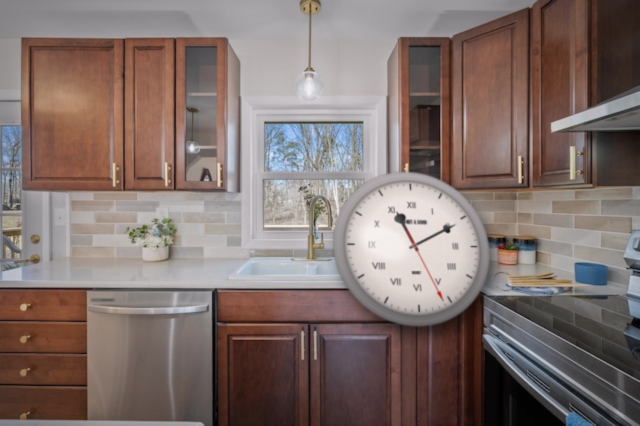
11:10:26
